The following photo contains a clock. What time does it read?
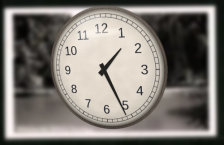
1:26
